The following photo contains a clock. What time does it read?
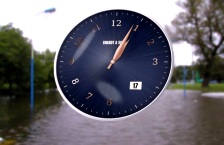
1:04
